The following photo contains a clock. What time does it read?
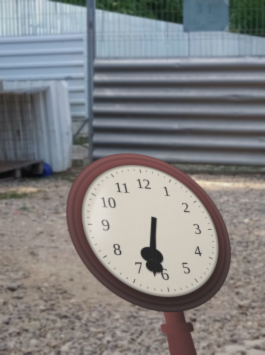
6:32
